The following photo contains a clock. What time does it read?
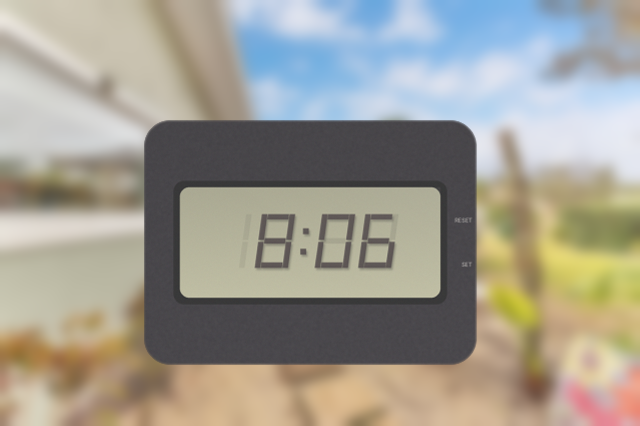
8:06
